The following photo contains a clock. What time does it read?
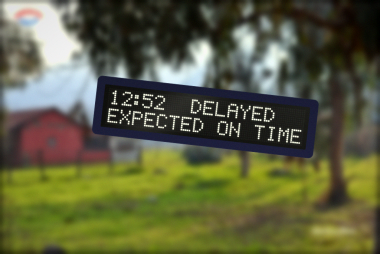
12:52
